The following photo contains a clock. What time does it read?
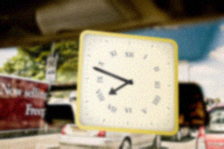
7:48
